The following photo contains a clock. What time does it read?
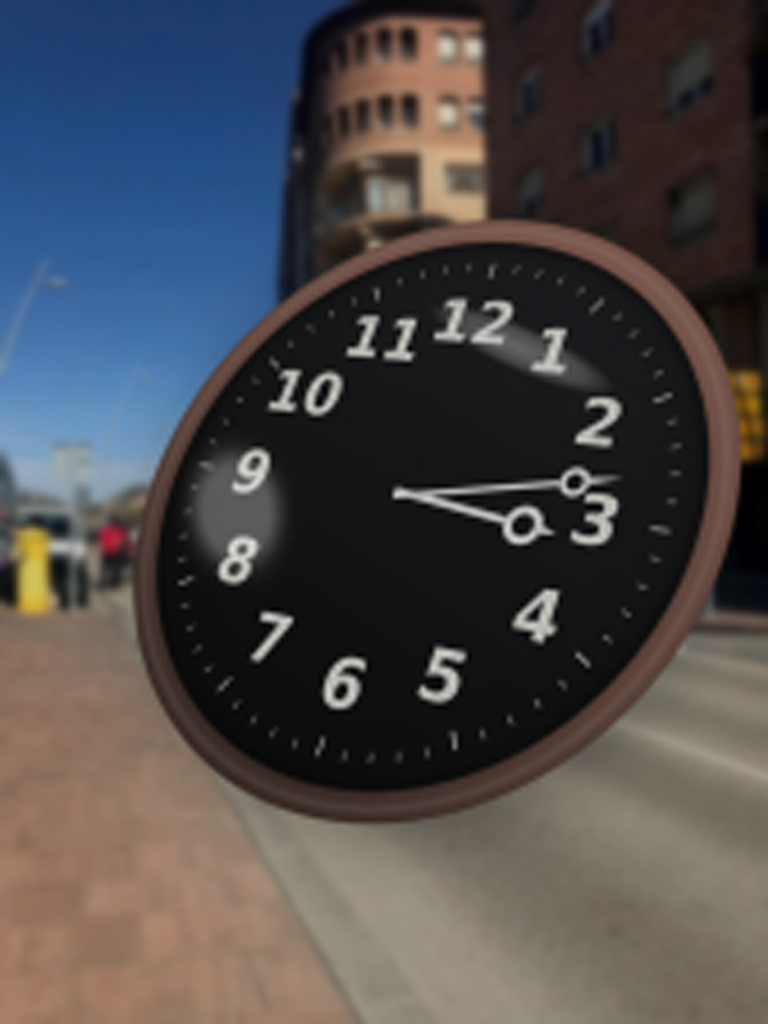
3:13
